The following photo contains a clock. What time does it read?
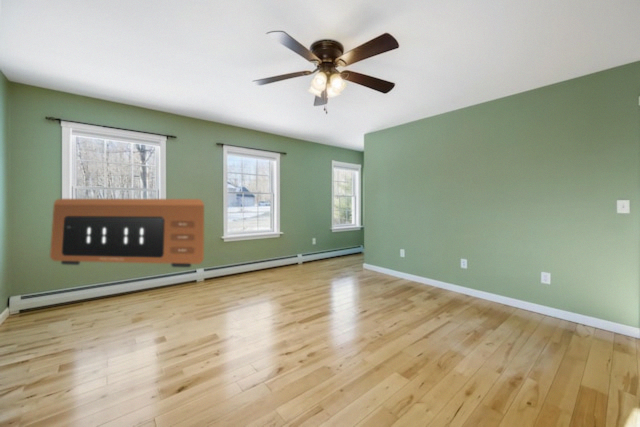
11:11
